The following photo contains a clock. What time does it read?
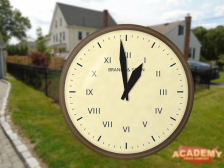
12:59
